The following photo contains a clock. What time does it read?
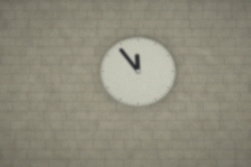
11:54
